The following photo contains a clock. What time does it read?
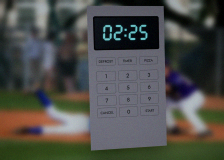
2:25
